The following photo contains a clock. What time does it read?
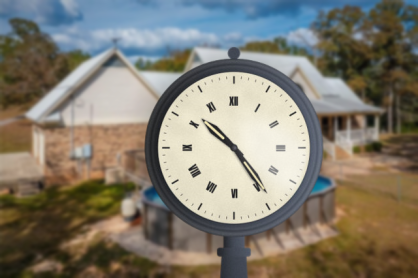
10:24
